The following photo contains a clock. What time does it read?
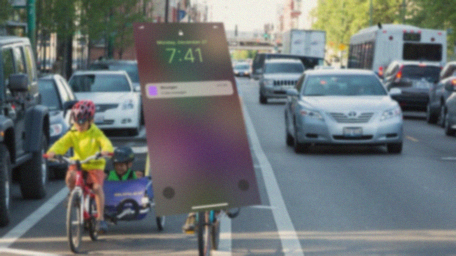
7:41
